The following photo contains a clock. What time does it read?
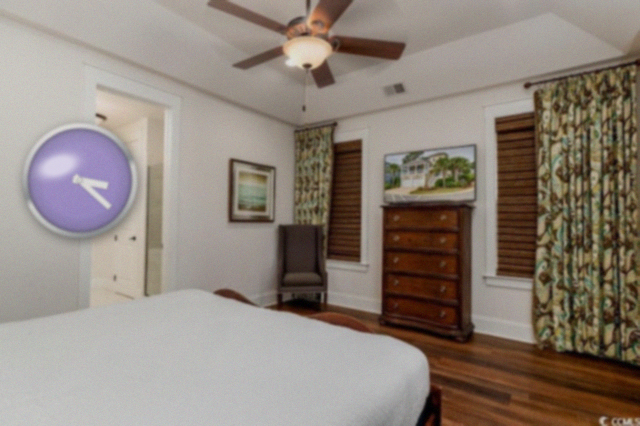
3:22
